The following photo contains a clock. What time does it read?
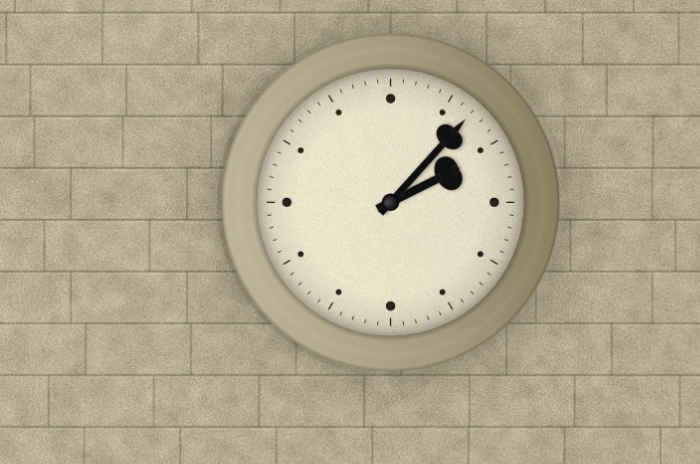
2:07
